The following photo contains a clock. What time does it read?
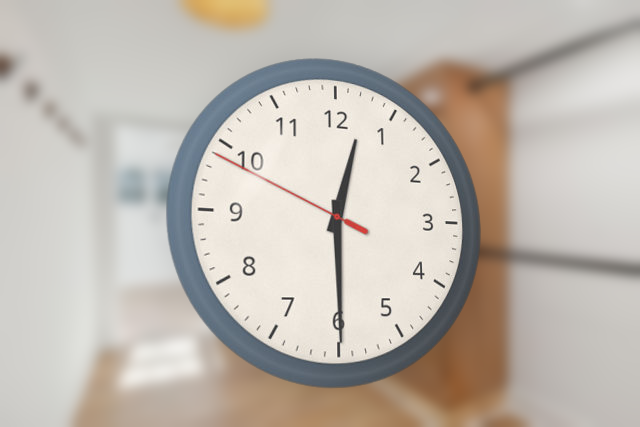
12:29:49
